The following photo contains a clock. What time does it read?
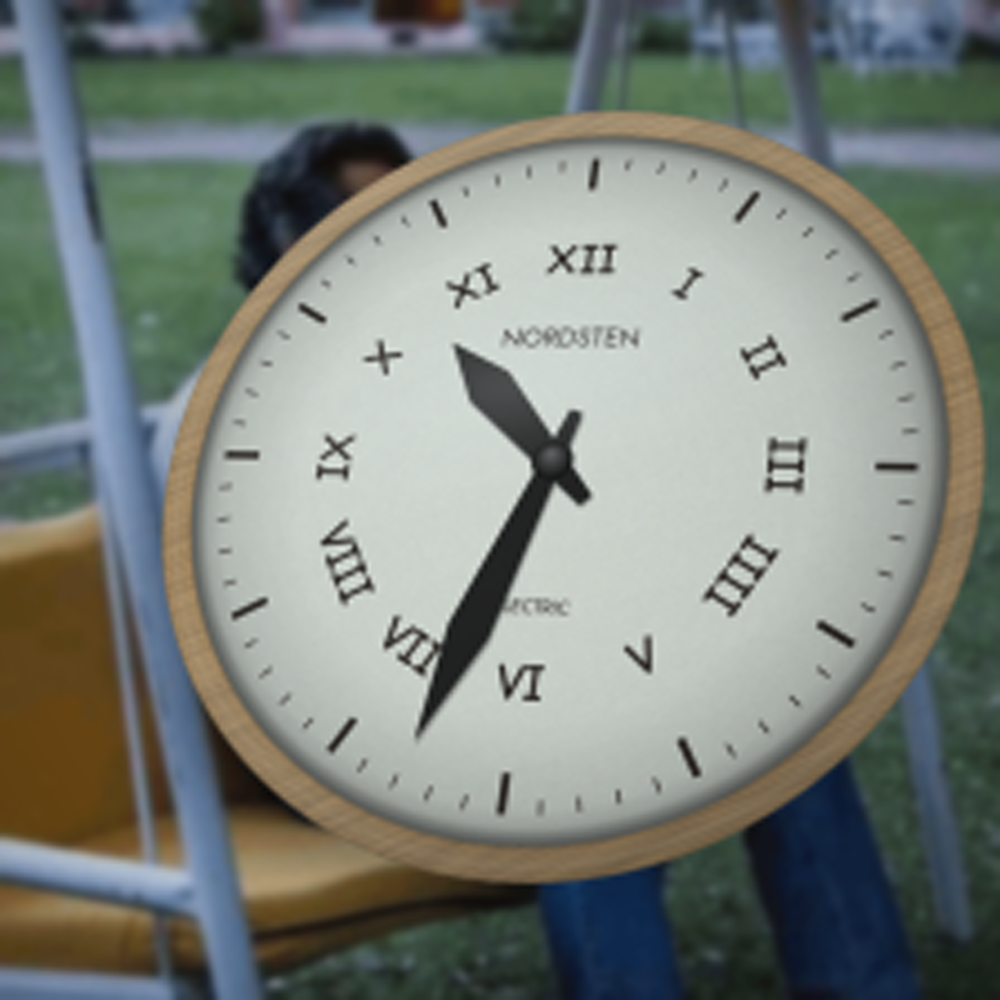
10:33
